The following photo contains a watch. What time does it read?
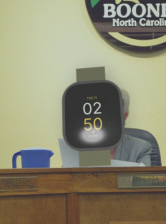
2:50
